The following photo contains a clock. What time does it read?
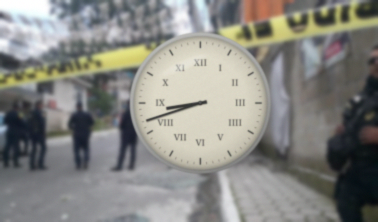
8:42
